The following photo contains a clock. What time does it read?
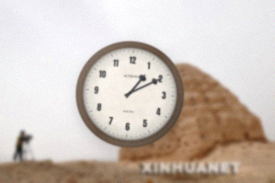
1:10
